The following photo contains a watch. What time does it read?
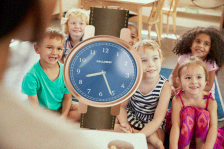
8:26
